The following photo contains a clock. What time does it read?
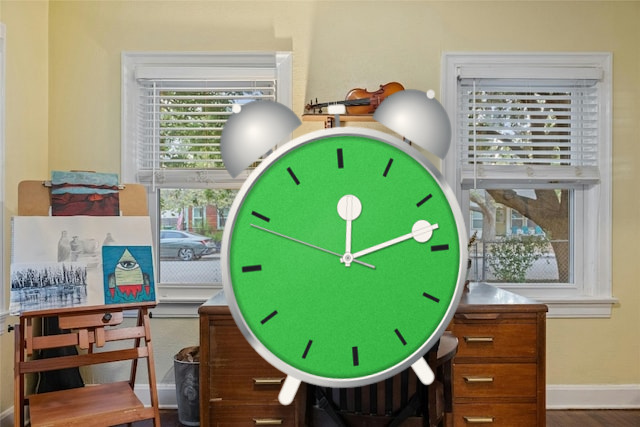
12:12:49
